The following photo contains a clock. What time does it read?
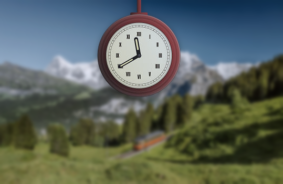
11:40
